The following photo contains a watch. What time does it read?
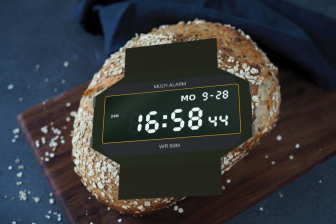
16:58:44
